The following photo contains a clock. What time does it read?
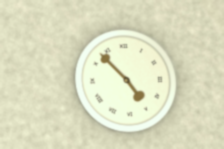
4:53
